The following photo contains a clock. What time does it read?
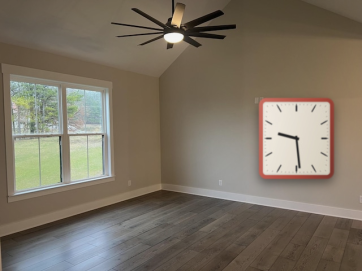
9:29
